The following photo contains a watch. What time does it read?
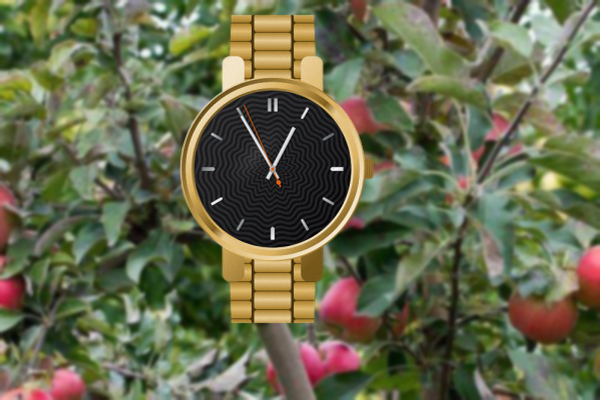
12:54:56
